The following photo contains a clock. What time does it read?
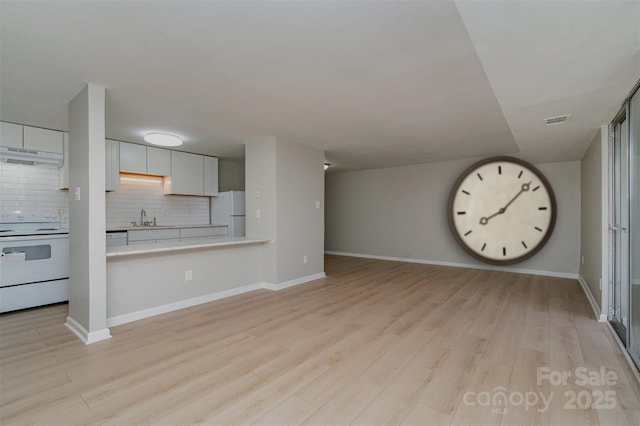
8:08
